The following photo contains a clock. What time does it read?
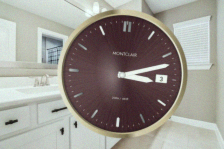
3:12
